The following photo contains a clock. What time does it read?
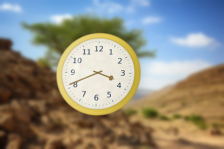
3:41
